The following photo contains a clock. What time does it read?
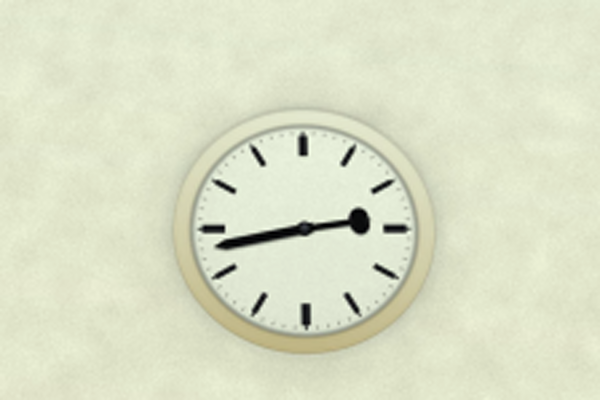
2:43
